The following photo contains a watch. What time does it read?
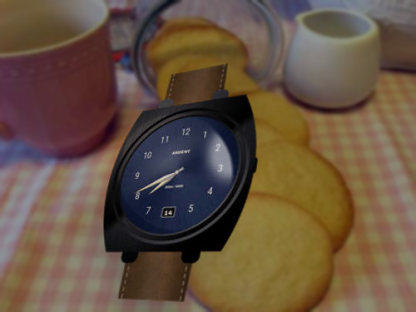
7:41
